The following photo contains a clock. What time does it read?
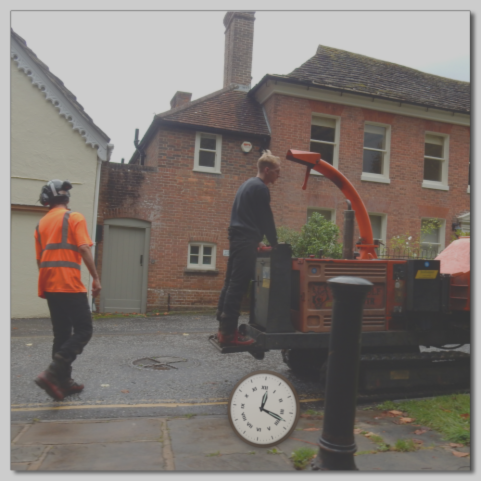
12:18
